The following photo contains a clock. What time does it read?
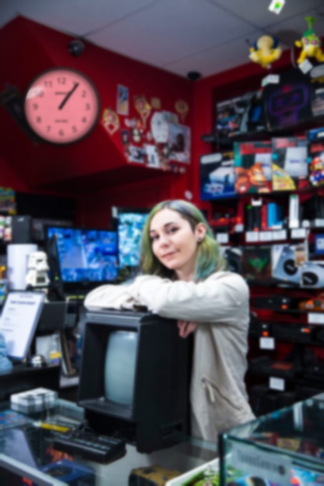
1:06
